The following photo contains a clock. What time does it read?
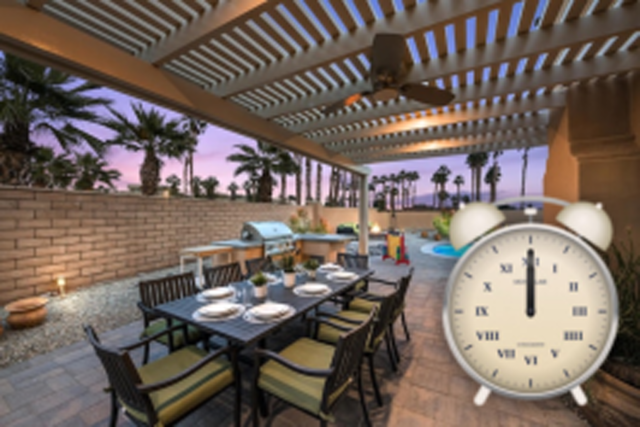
12:00
